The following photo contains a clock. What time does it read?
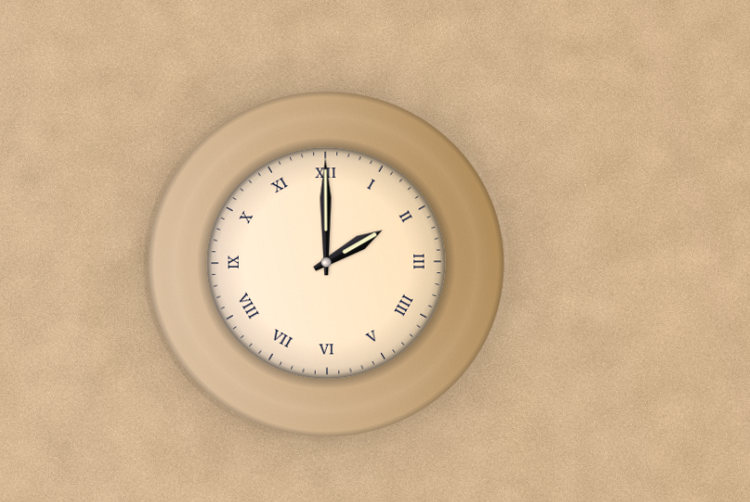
2:00
